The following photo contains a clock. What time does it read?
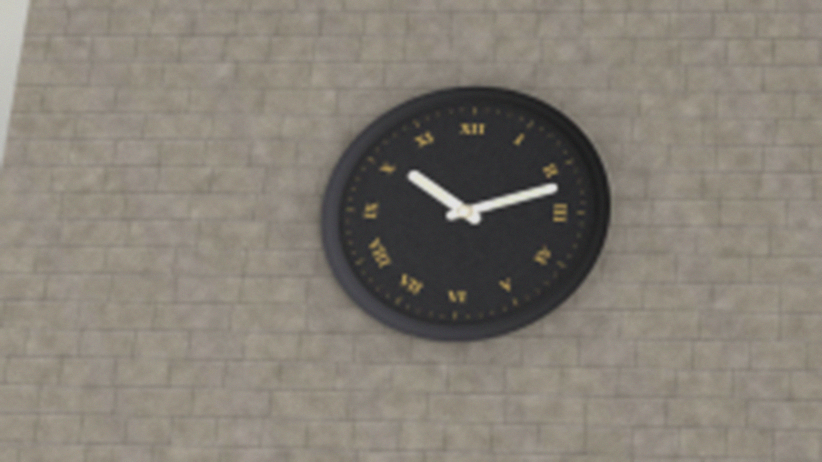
10:12
